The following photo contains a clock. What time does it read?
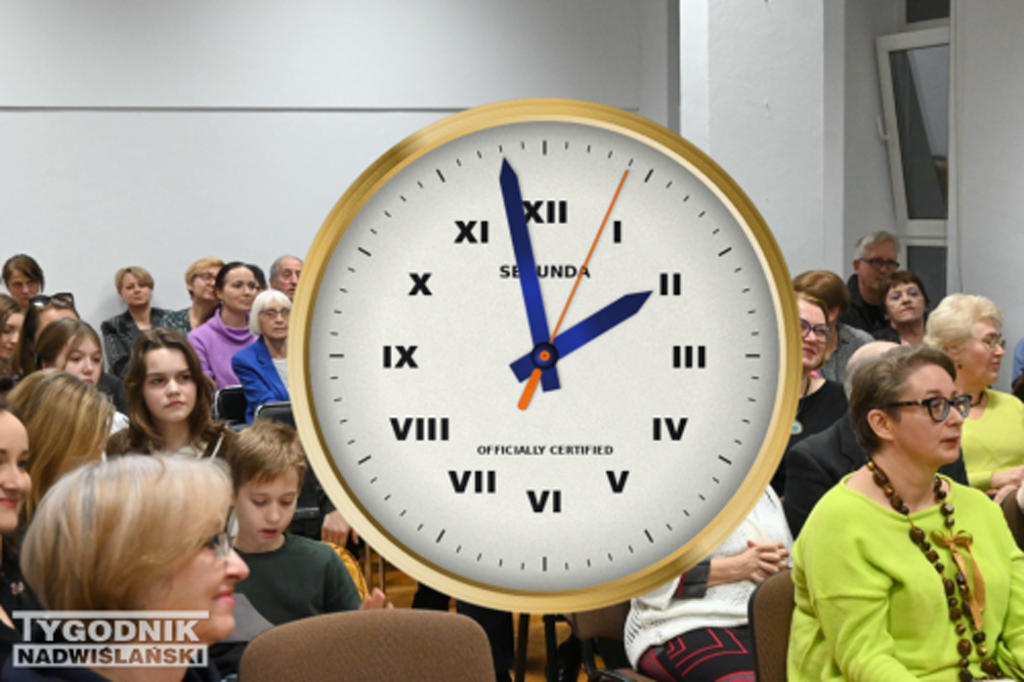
1:58:04
